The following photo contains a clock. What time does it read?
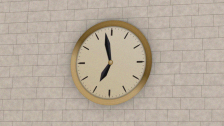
6:58
